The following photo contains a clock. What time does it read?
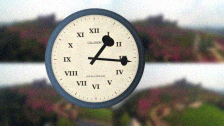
1:16
